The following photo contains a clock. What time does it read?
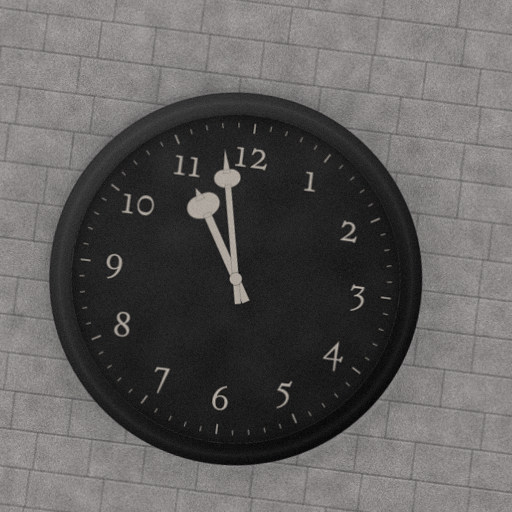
10:58
